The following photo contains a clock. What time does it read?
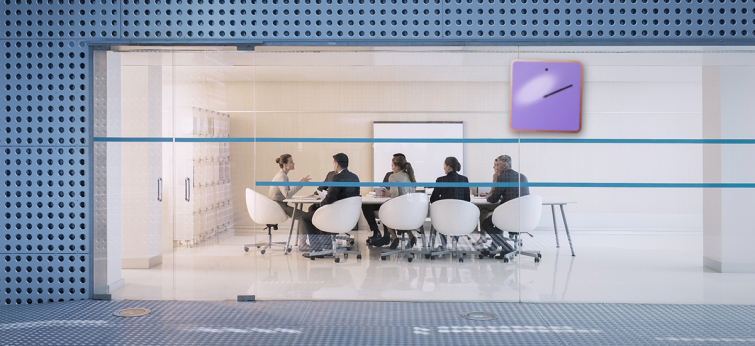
2:11
